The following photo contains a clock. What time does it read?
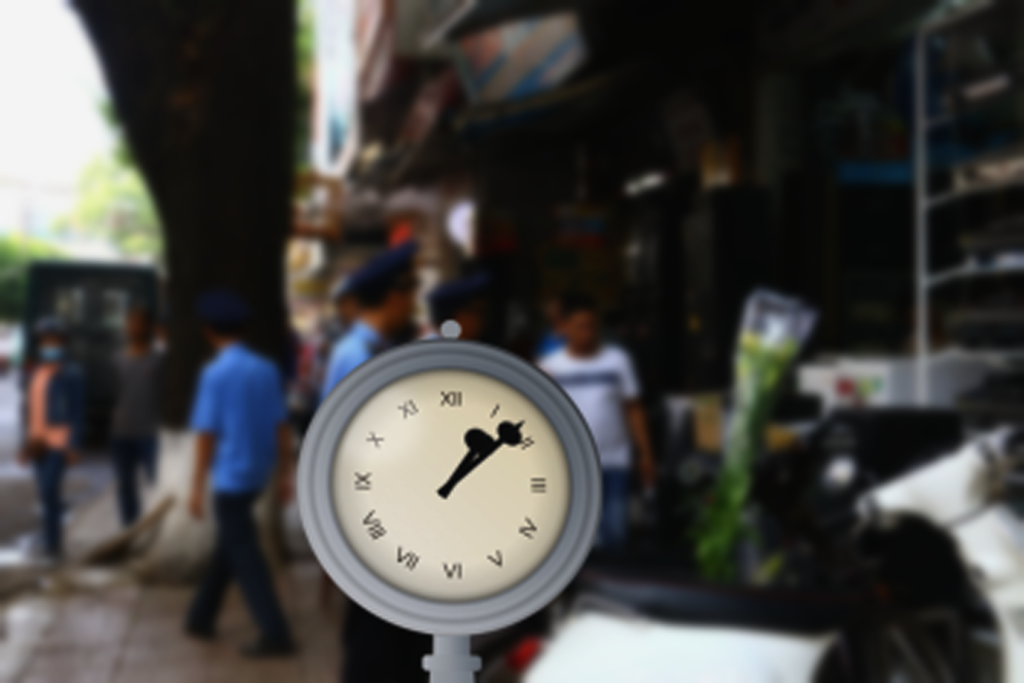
1:08
